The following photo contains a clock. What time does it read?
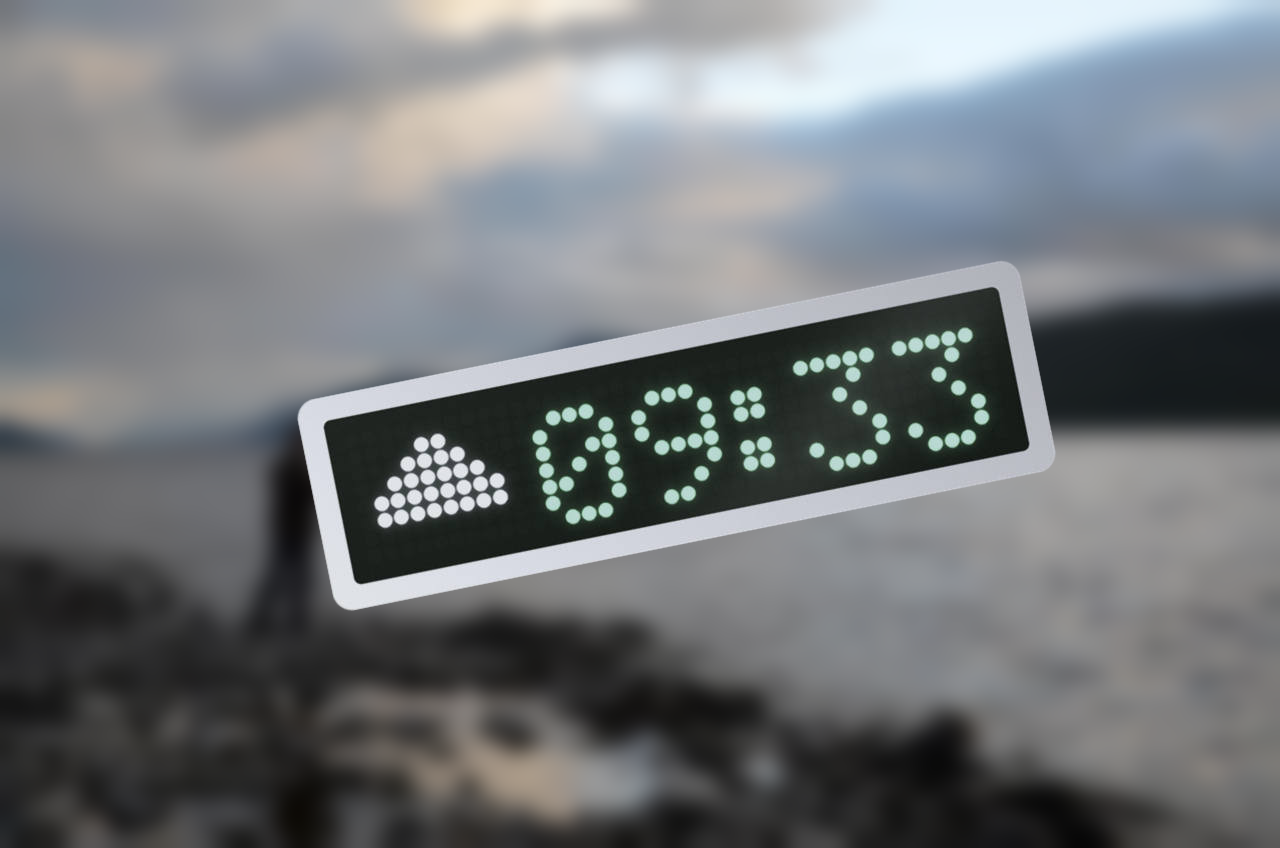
9:33
